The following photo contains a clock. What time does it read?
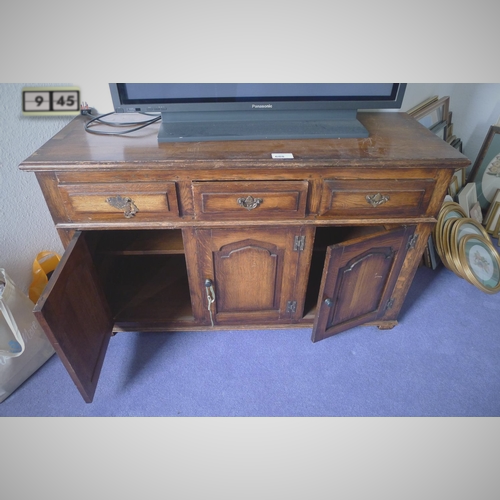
9:45
